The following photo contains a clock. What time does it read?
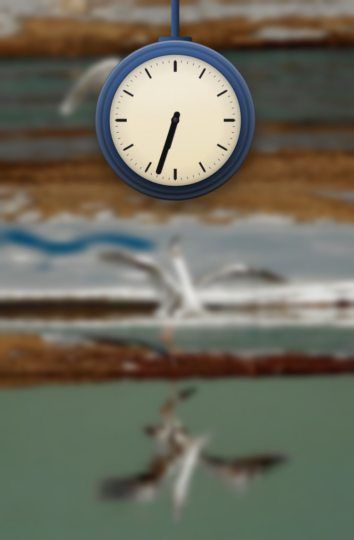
6:33
